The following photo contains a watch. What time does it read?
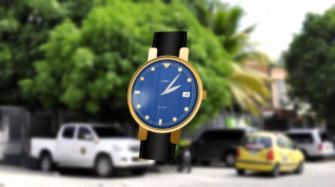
2:06
